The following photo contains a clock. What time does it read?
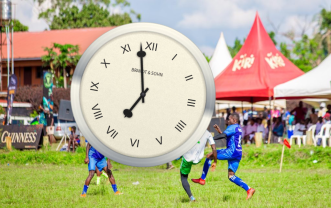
6:58
